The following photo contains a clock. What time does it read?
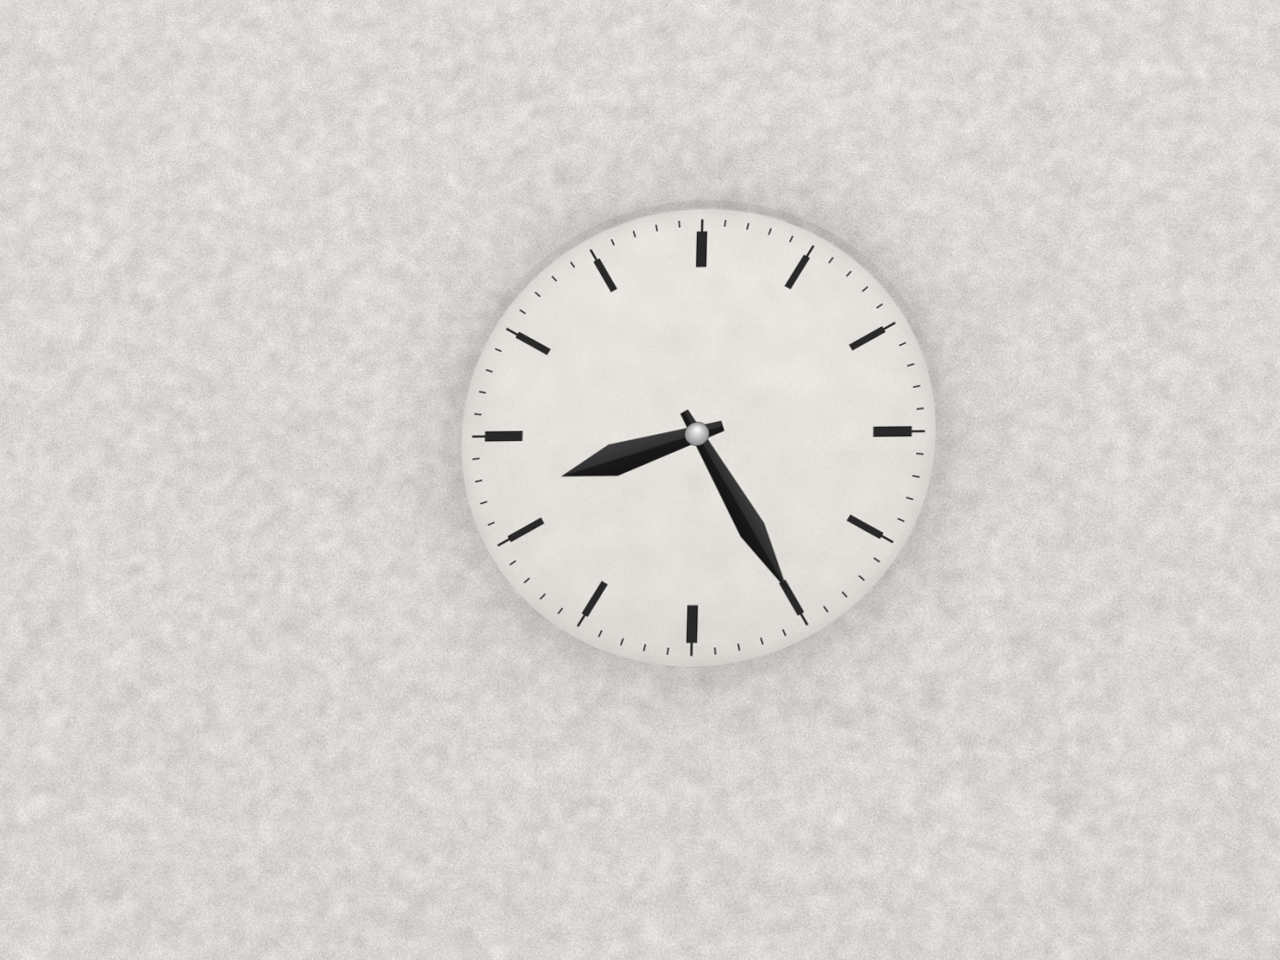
8:25
